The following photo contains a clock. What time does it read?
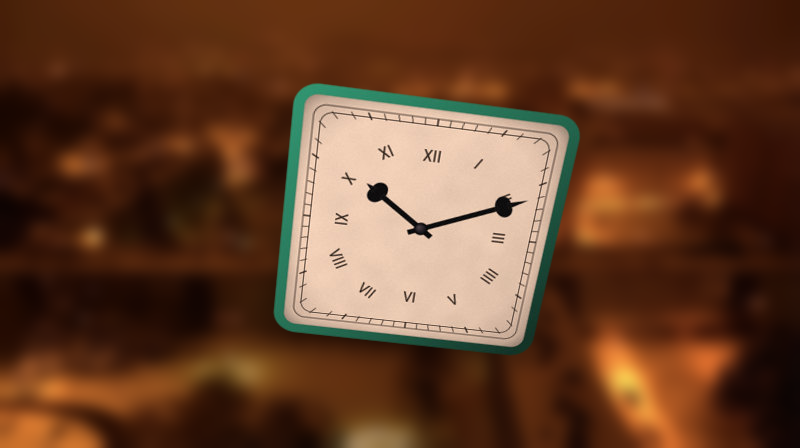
10:11
